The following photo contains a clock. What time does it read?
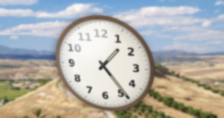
1:24
